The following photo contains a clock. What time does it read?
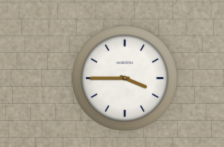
3:45
